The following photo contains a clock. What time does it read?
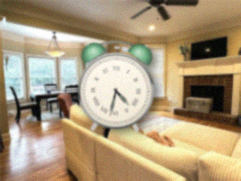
4:32
